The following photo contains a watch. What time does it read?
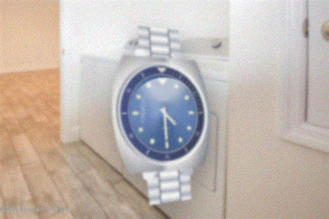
4:30
